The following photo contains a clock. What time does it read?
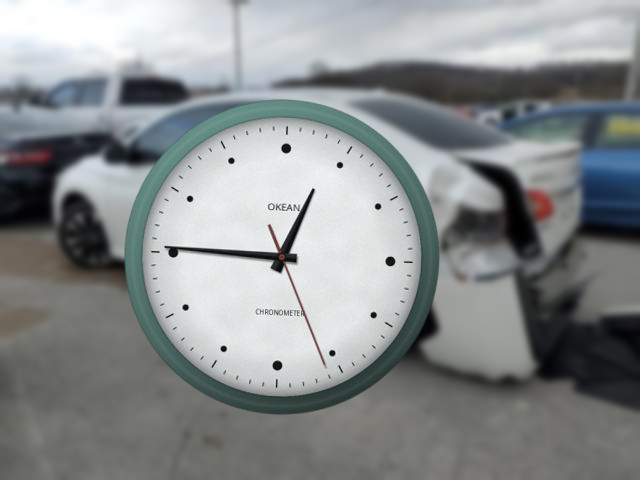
12:45:26
